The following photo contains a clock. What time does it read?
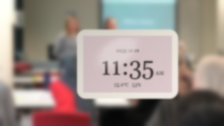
11:35
